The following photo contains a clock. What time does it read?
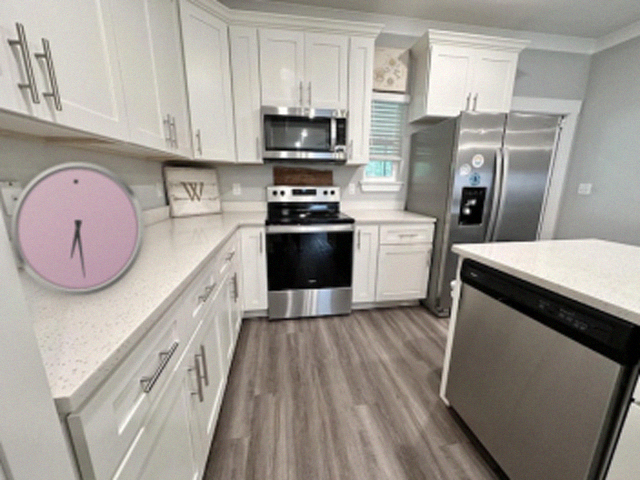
6:29
